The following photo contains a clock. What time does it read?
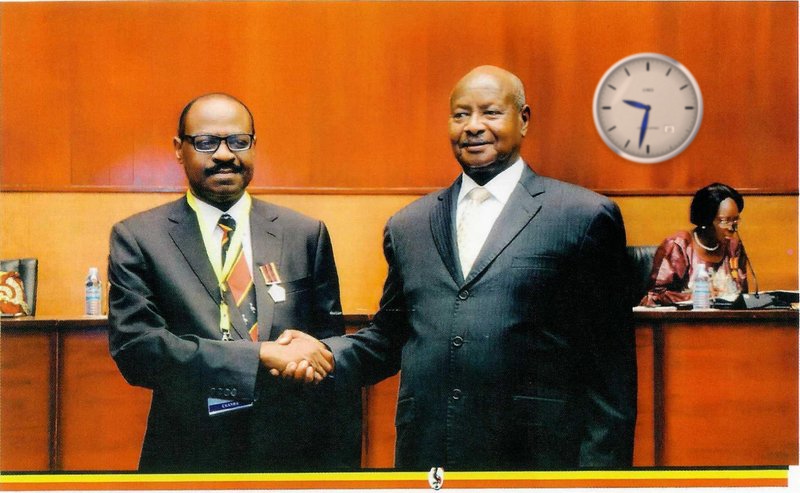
9:32
